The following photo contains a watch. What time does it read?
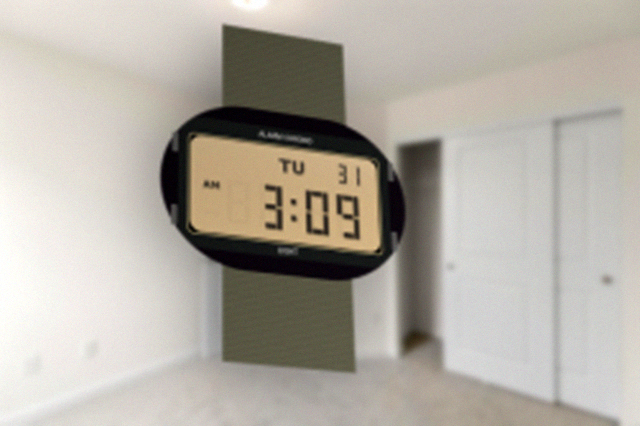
3:09
